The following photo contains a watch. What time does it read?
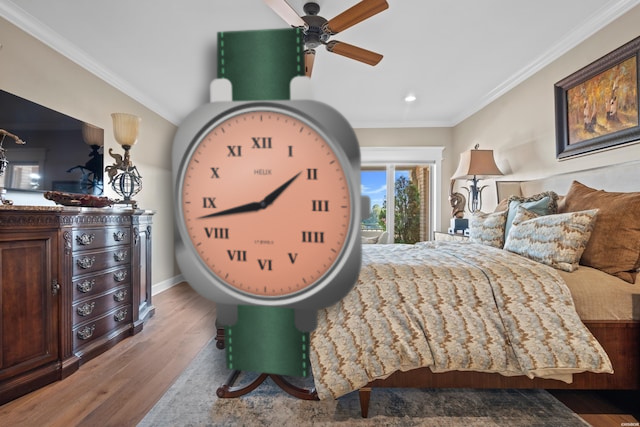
1:43
